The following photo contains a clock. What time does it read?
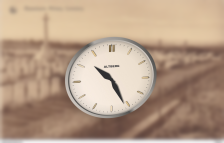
10:26
